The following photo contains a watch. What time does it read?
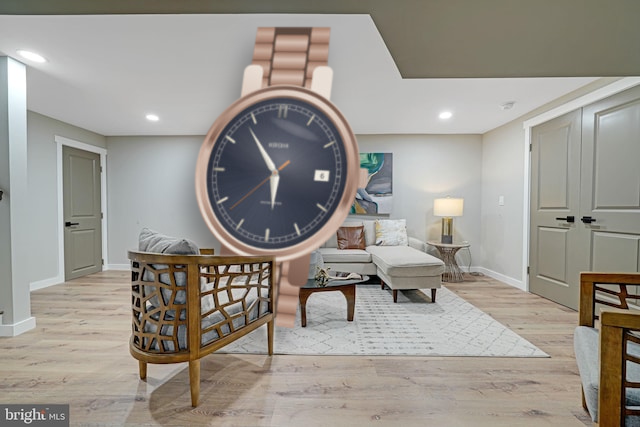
5:53:38
